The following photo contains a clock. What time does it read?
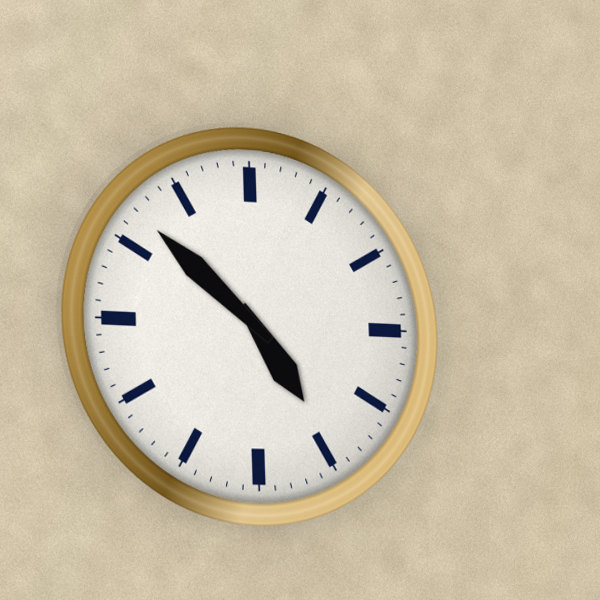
4:52
